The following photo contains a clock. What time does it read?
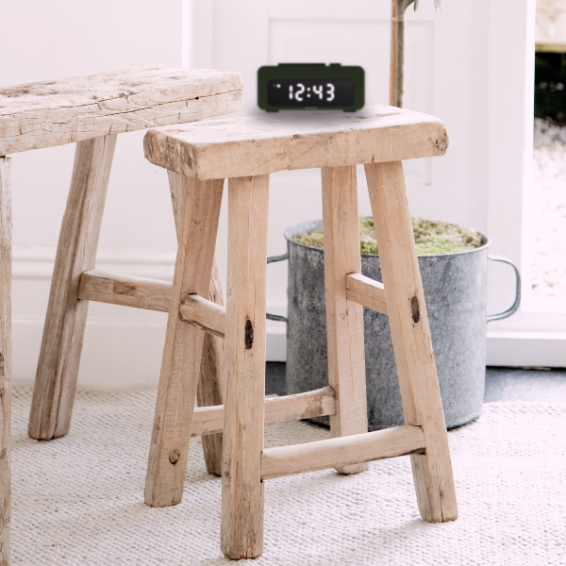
12:43
